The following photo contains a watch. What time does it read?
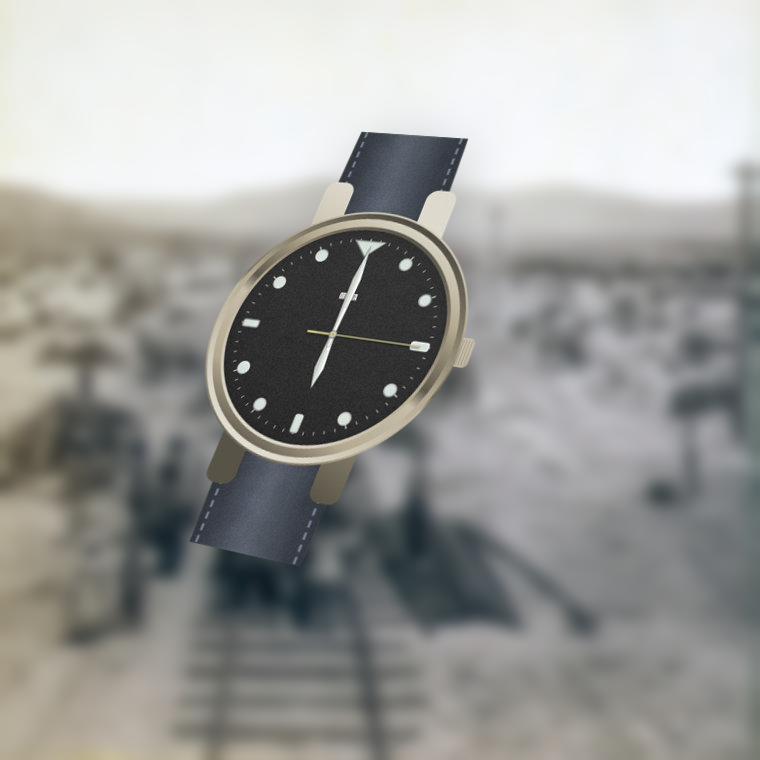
6:00:15
